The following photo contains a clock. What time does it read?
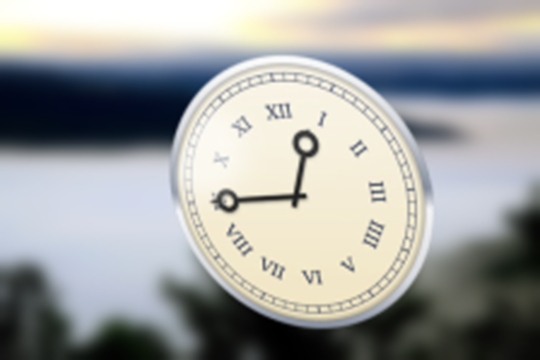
12:45
